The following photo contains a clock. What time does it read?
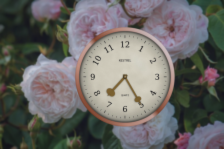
7:25
